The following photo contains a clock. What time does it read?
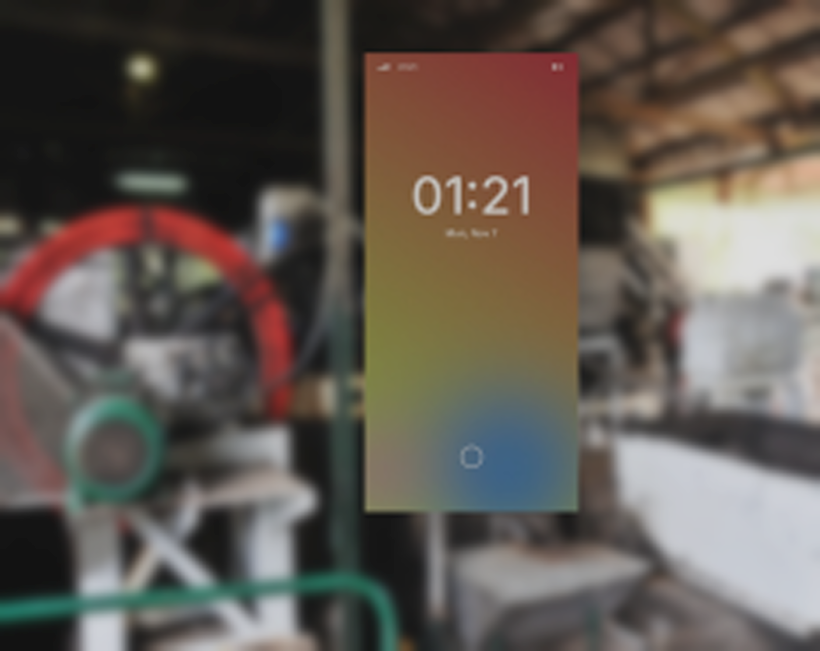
1:21
